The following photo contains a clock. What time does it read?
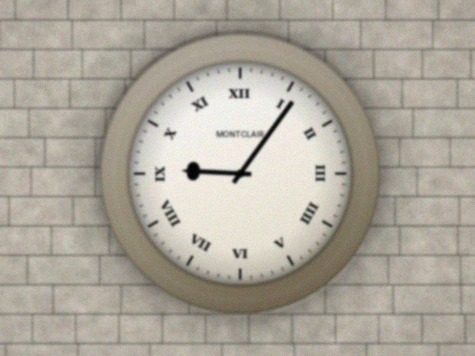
9:06
